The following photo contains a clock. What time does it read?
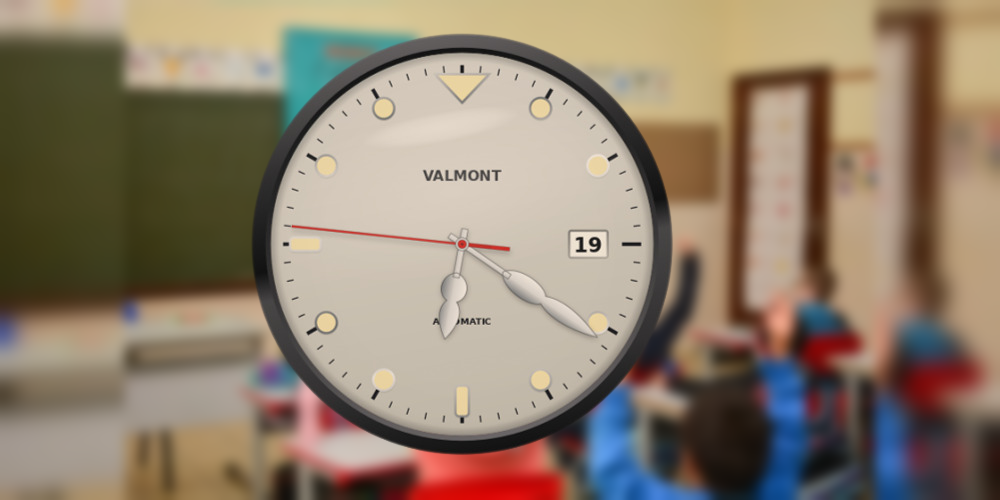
6:20:46
